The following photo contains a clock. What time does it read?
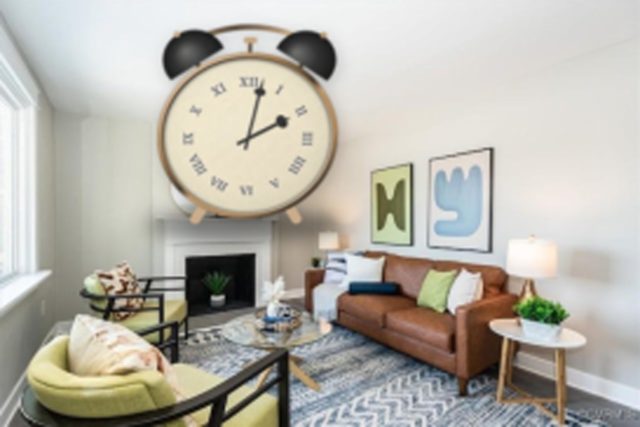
2:02
